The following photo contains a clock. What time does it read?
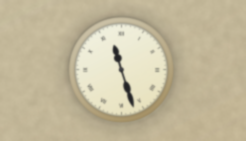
11:27
